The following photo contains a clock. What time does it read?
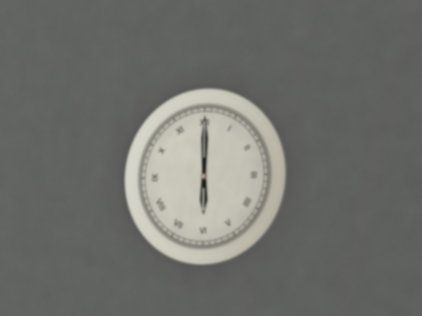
6:00
